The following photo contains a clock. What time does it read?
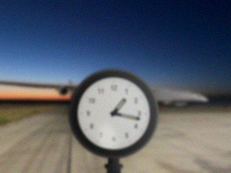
1:17
